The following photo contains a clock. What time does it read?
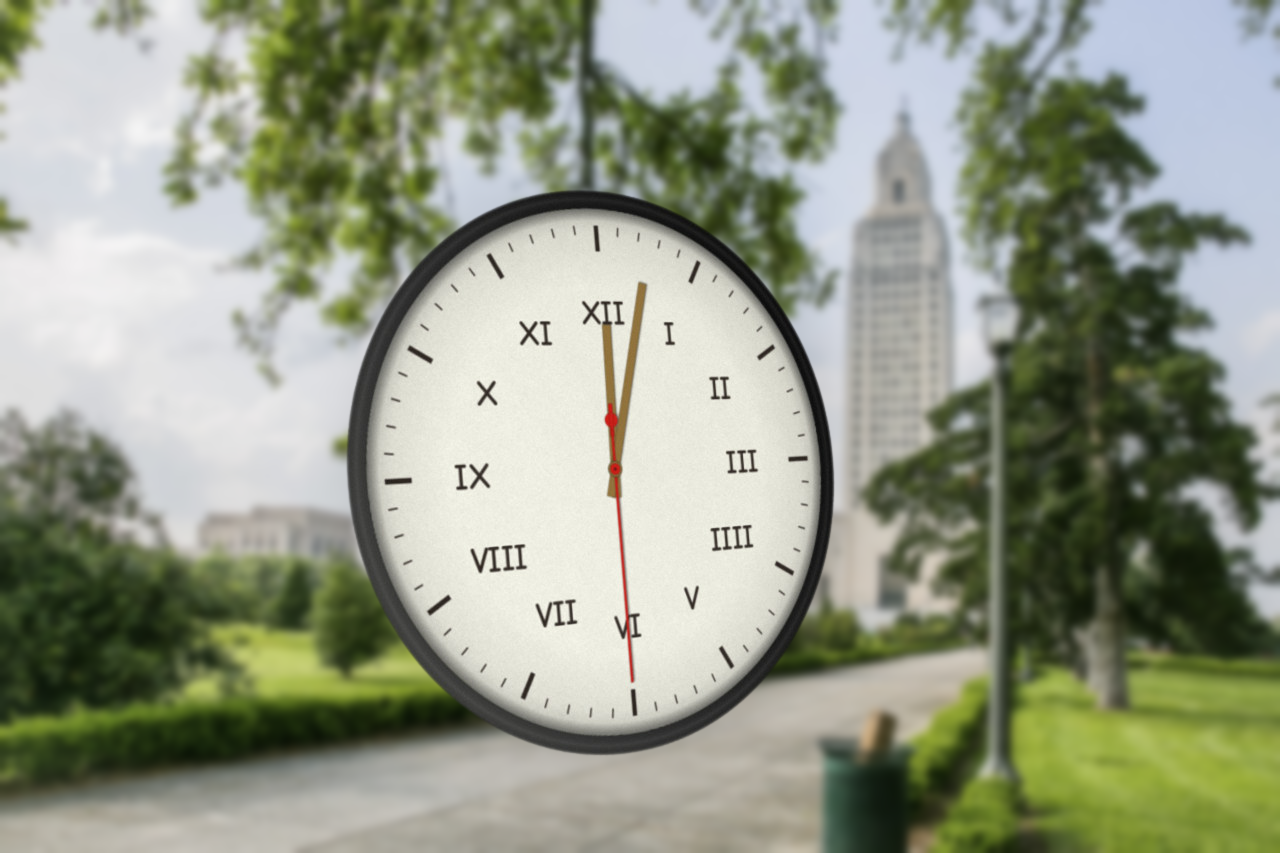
12:02:30
